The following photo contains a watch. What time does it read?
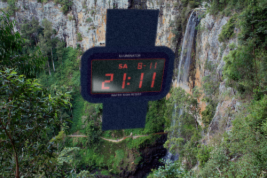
21:11
